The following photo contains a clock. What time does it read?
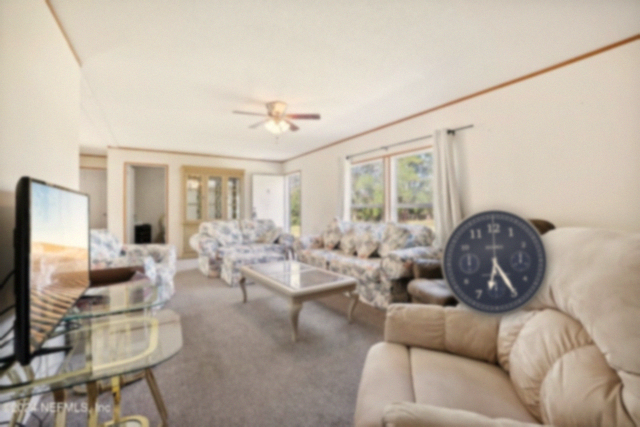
6:25
